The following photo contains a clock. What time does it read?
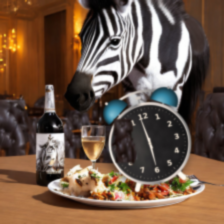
5:59
